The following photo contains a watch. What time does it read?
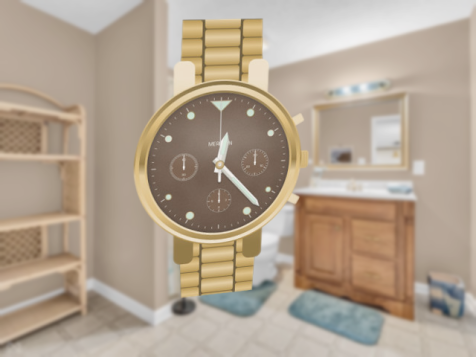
12:23
